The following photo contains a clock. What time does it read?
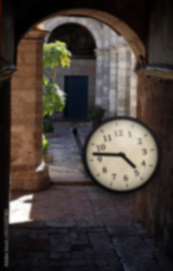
4:47
